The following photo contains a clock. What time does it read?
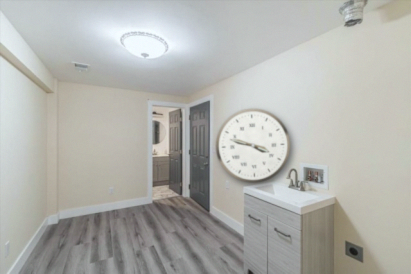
3:48
